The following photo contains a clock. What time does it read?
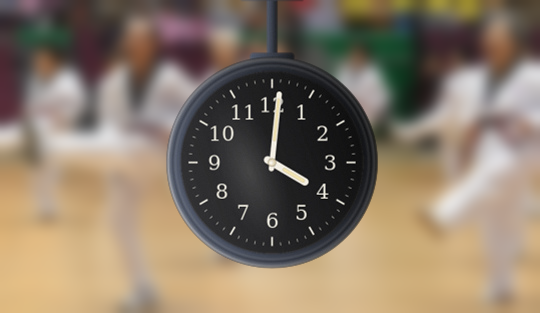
4:01
